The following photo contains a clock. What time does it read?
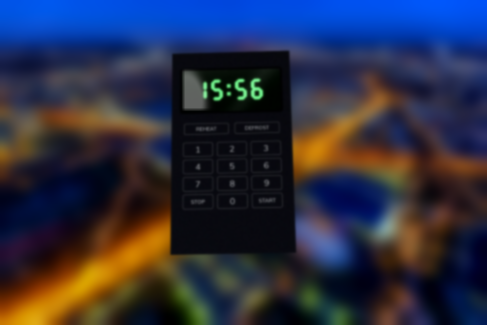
15:56
